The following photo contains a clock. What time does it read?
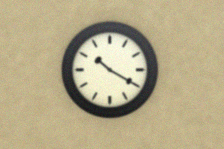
10:20
